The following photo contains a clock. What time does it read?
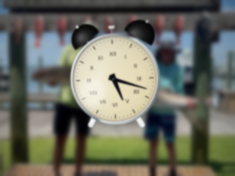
5:18
